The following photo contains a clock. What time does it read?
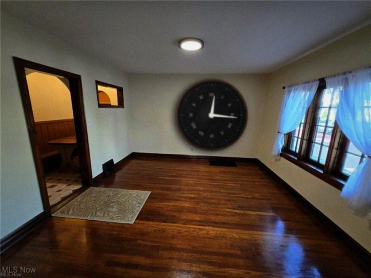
12:16
